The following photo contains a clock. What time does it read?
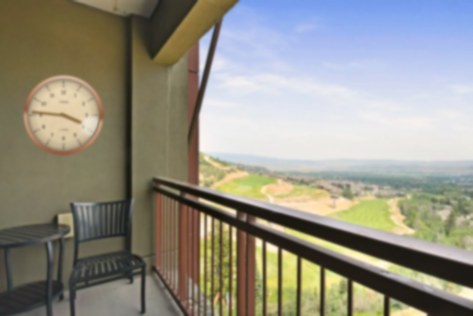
3:46
